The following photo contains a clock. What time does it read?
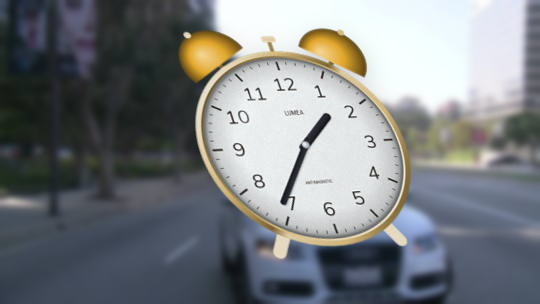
1:36
